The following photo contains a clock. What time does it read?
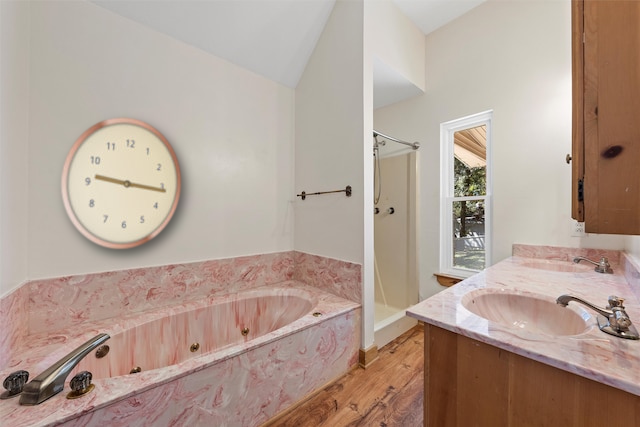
9:16
